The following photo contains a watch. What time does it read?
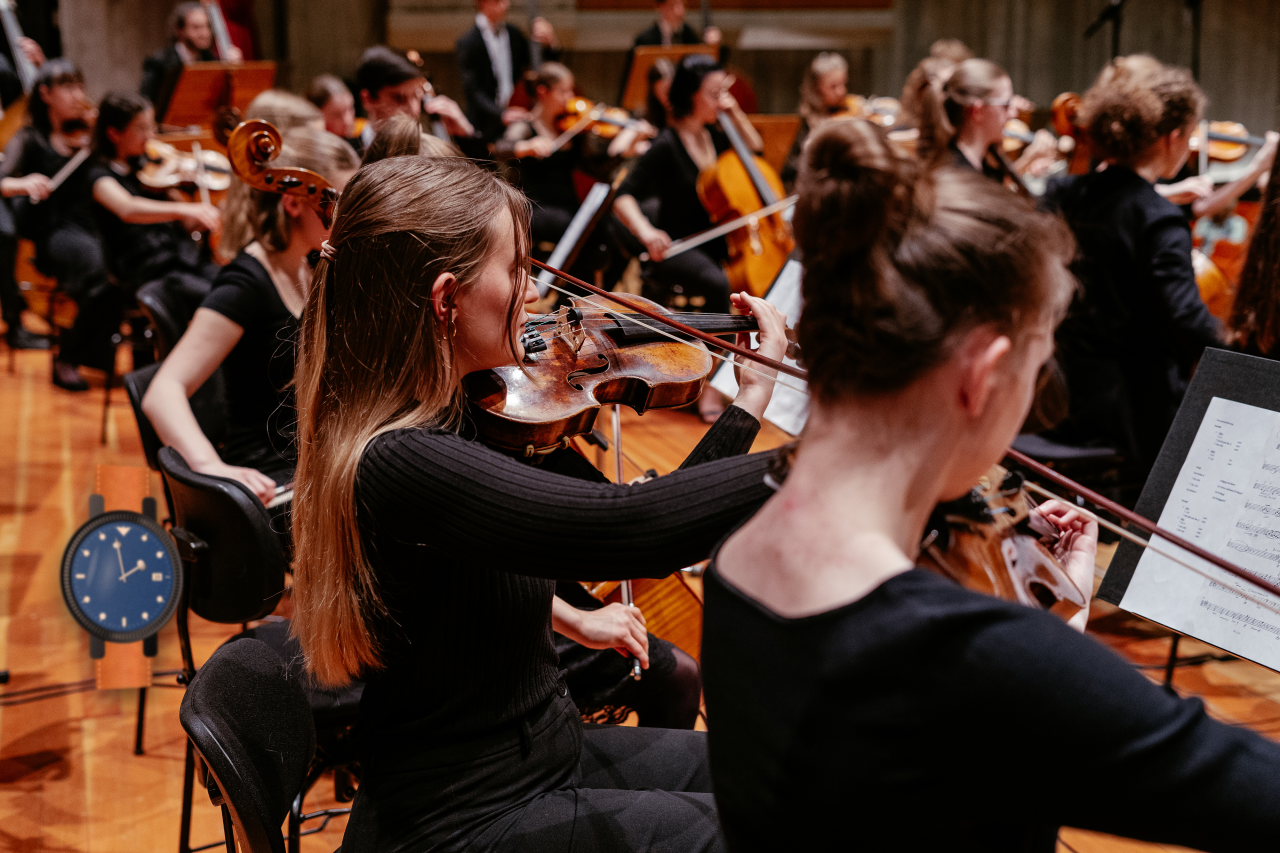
1:58
